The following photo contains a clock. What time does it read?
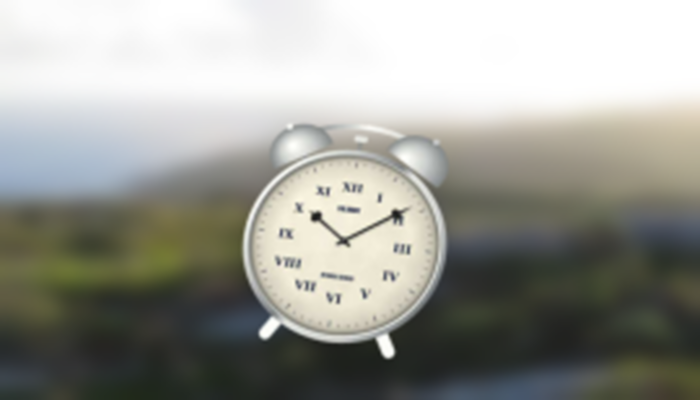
10:09
